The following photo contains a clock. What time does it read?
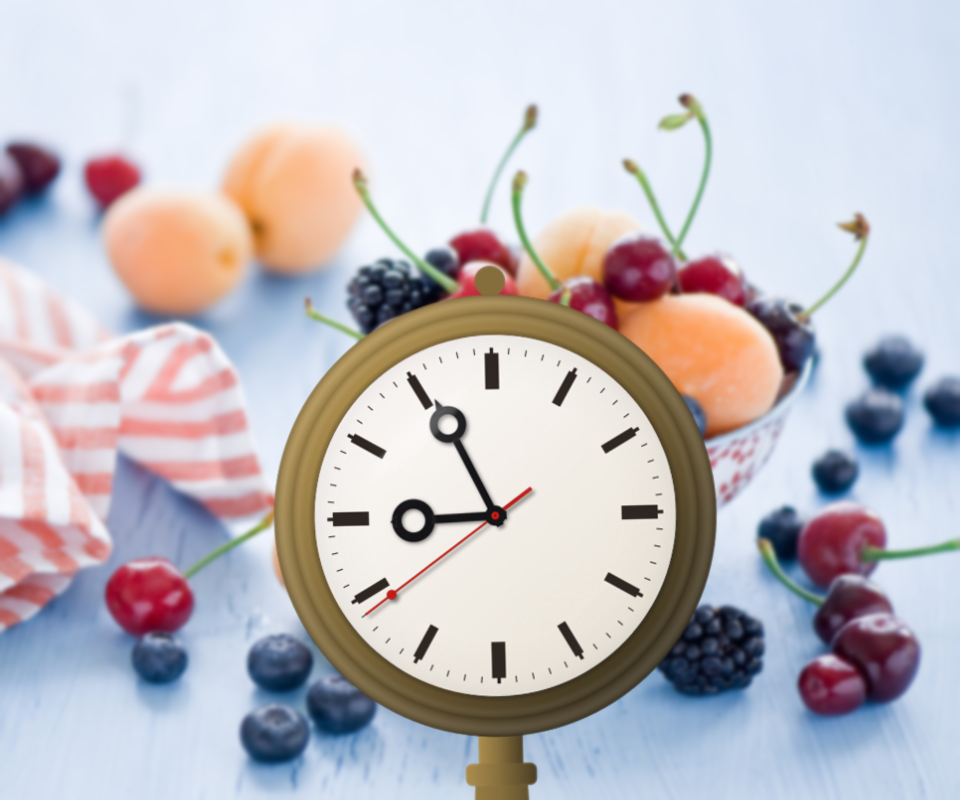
8:55:39
